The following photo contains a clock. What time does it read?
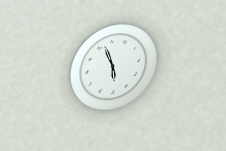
4:52
